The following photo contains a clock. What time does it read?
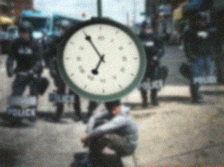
6:55
